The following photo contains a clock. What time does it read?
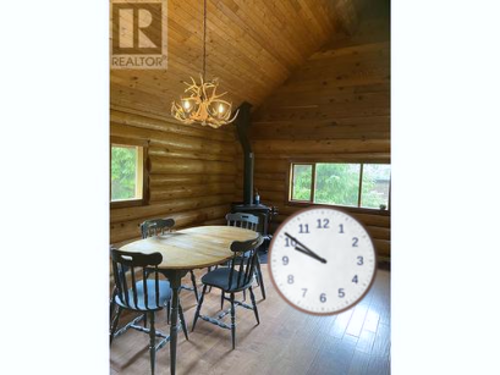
9:51
